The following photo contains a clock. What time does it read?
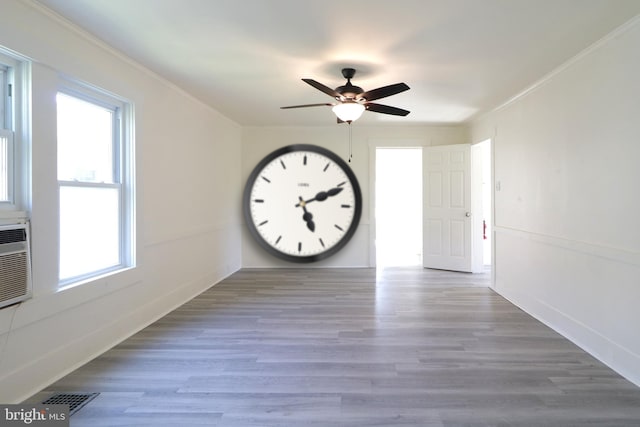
5:11
